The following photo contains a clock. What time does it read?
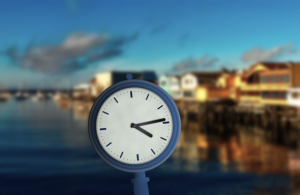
4:14
